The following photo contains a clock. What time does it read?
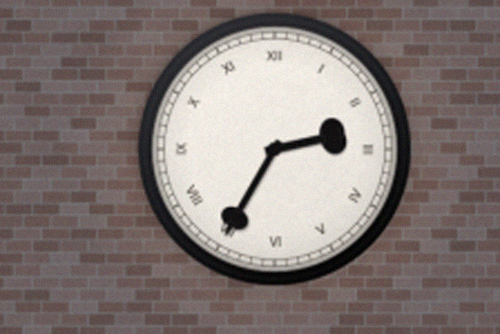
2:35
